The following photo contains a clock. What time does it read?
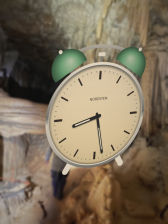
8:28
